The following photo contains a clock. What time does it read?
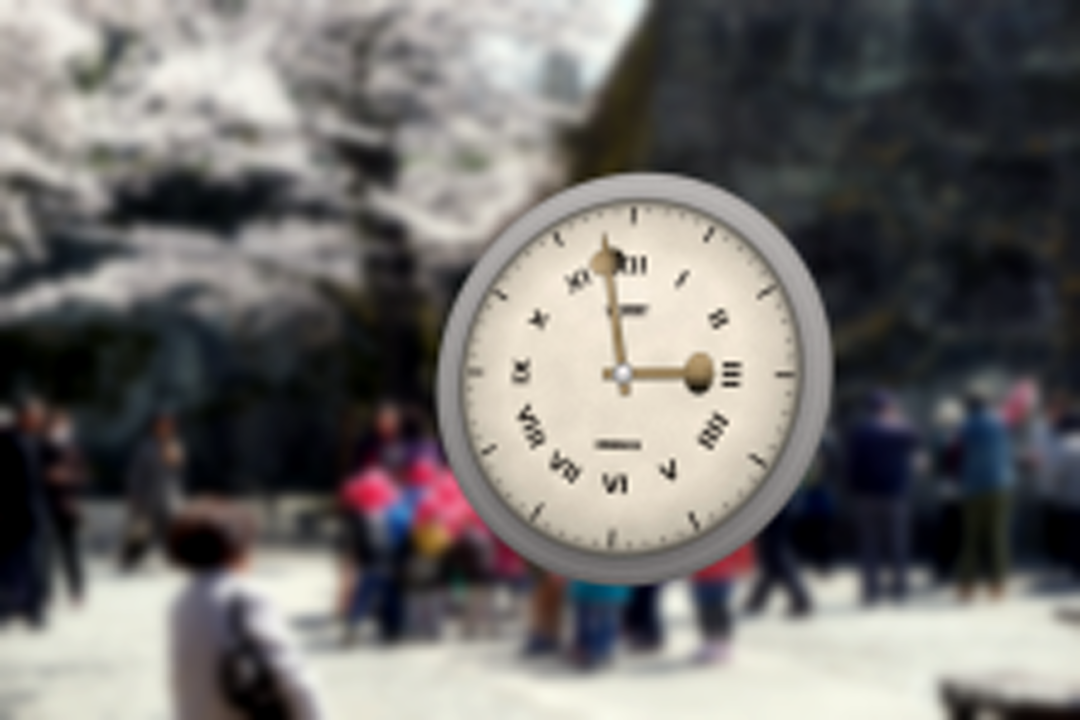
2:58
